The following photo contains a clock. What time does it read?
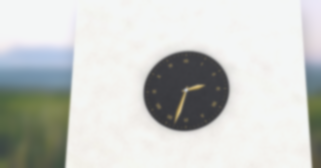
2:33
